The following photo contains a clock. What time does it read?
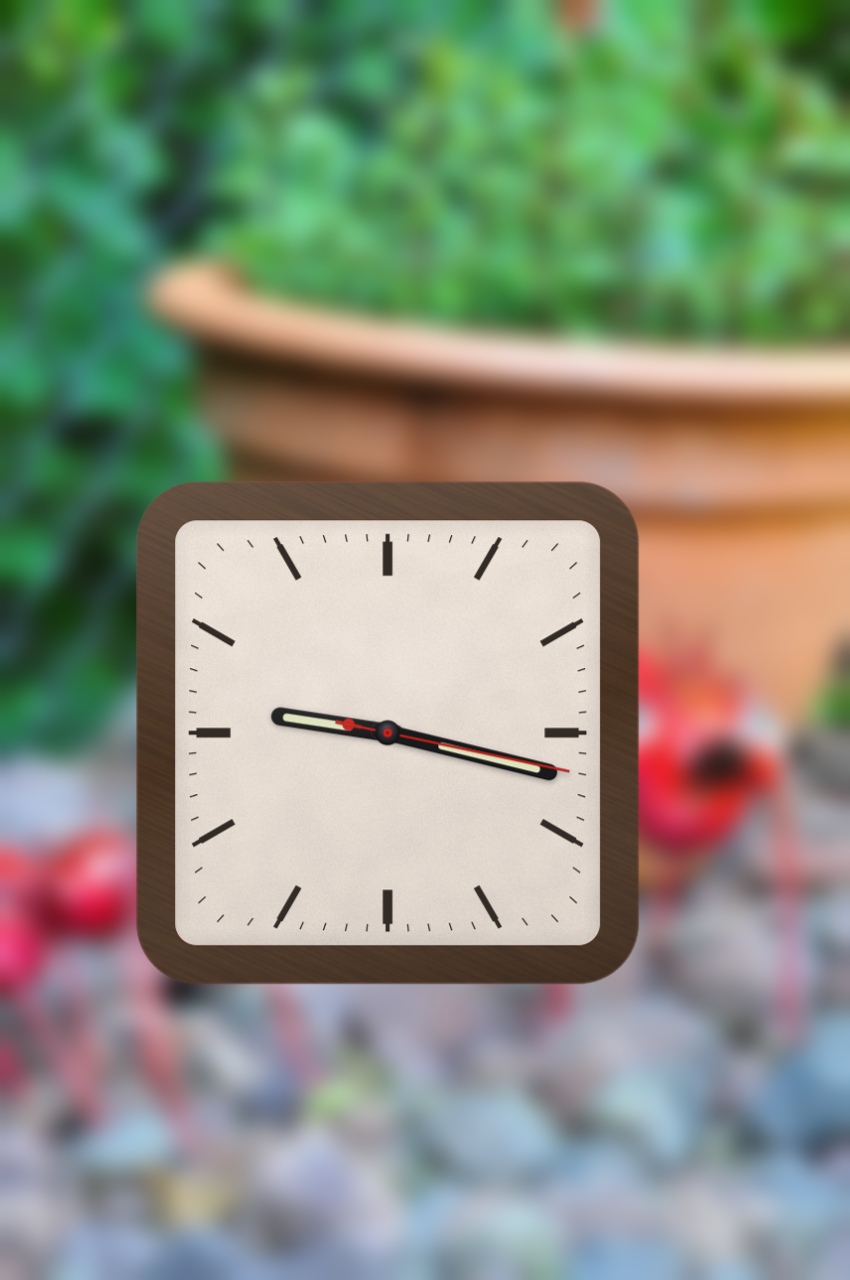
9:17:17
